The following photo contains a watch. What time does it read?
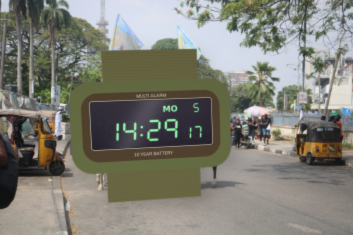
14:29:17
